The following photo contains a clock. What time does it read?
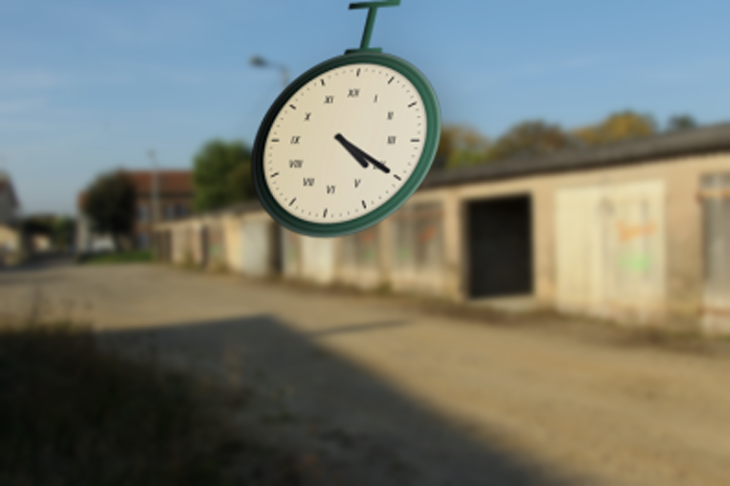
4:20
